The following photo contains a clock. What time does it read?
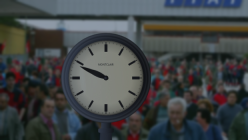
9:49
